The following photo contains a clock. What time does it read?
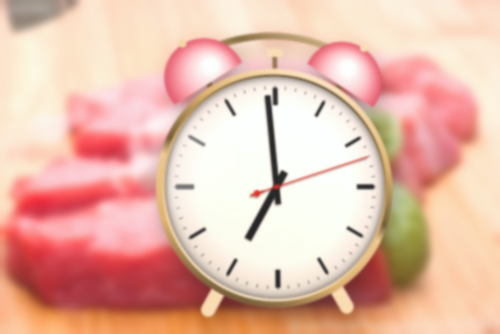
6:59:12
